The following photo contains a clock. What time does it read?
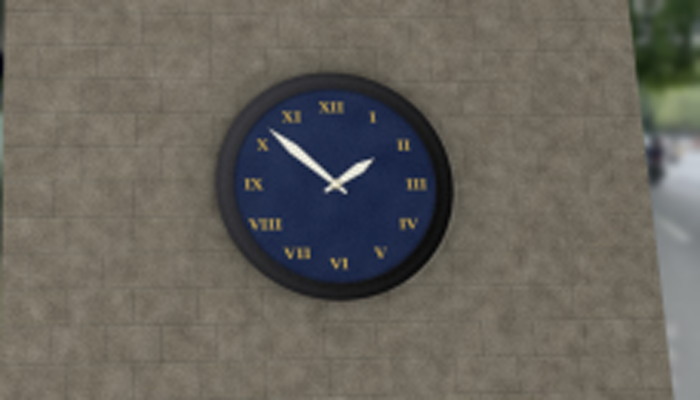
1:52
